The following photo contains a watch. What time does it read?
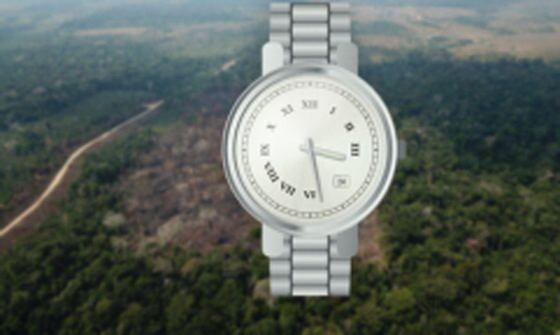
3:28
